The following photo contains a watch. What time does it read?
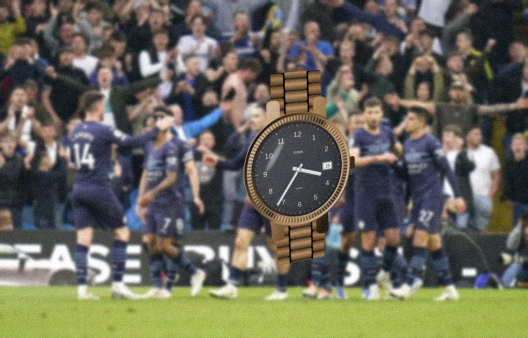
3:36
